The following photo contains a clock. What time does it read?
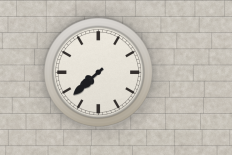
7:38
